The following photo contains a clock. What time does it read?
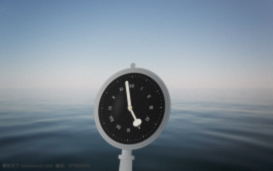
4:58
